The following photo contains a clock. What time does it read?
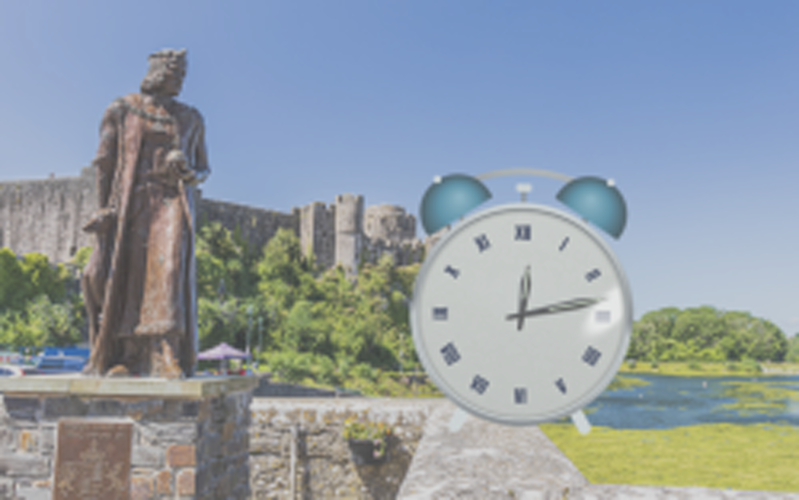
12:13
